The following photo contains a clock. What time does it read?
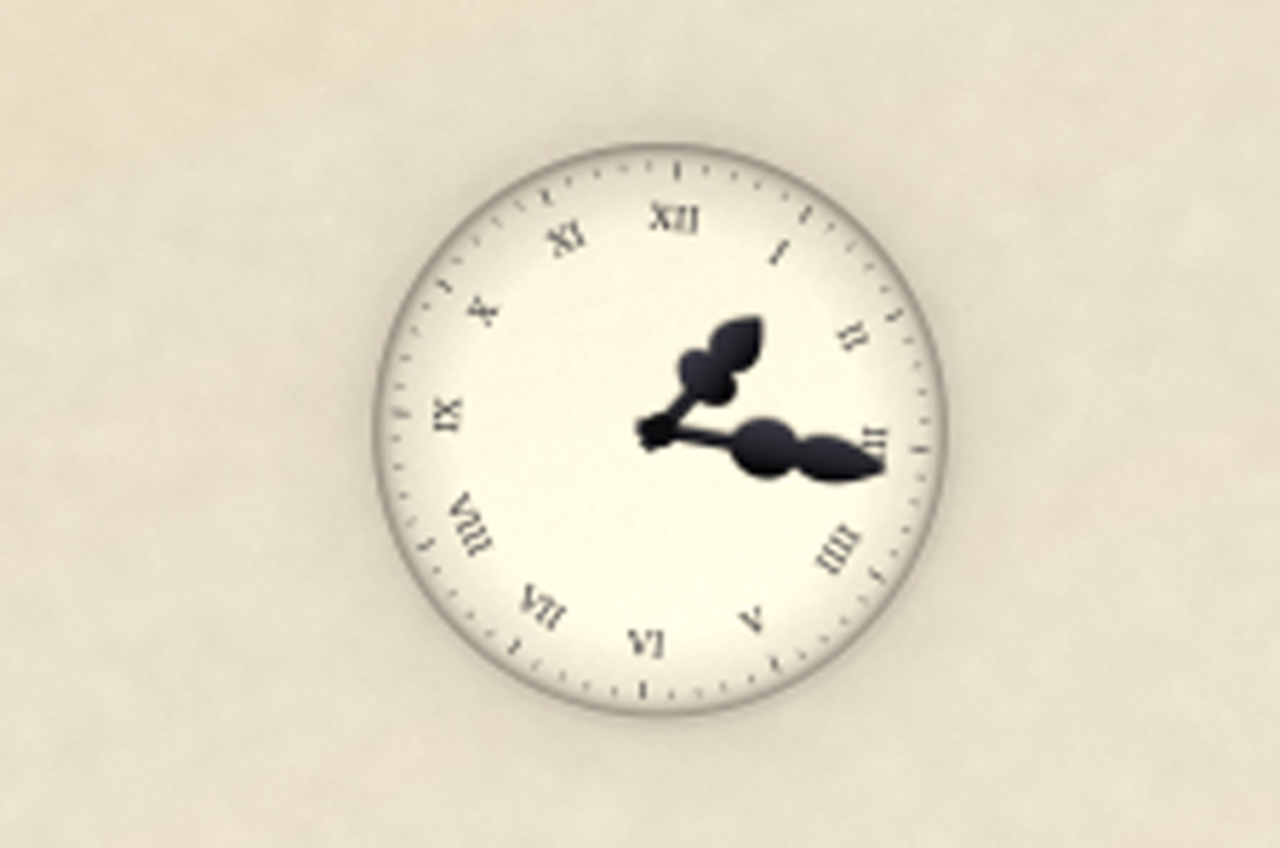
1:16
